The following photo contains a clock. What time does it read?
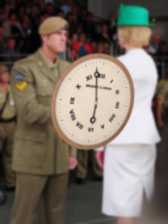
5:58
